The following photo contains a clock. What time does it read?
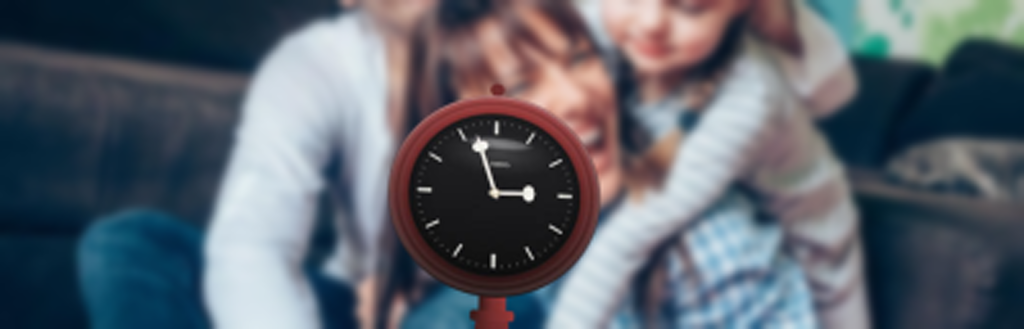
2:57
